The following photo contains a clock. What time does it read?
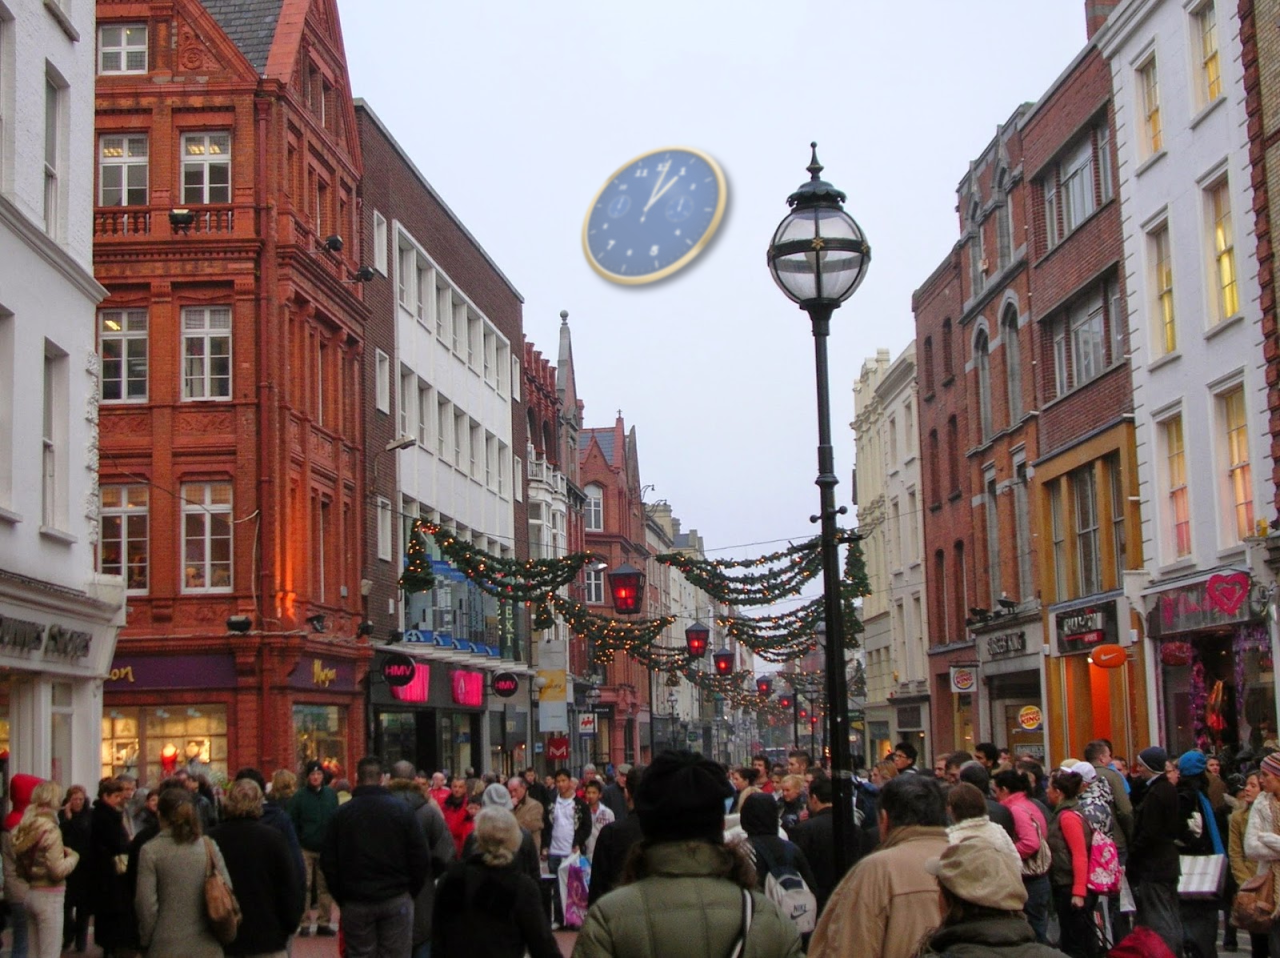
1:01
